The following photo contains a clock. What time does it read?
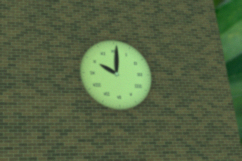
10:01
